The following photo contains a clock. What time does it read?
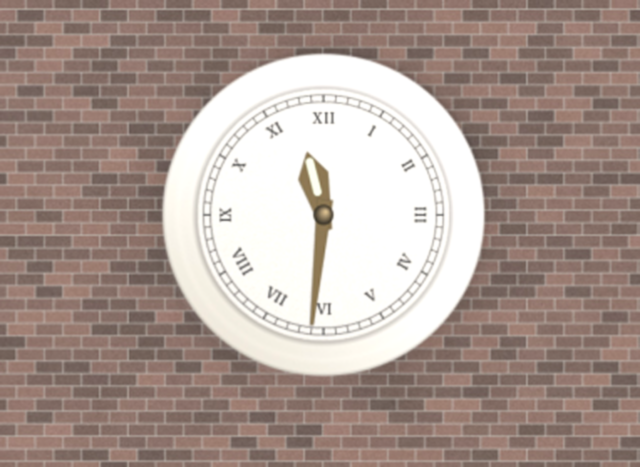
11:31
